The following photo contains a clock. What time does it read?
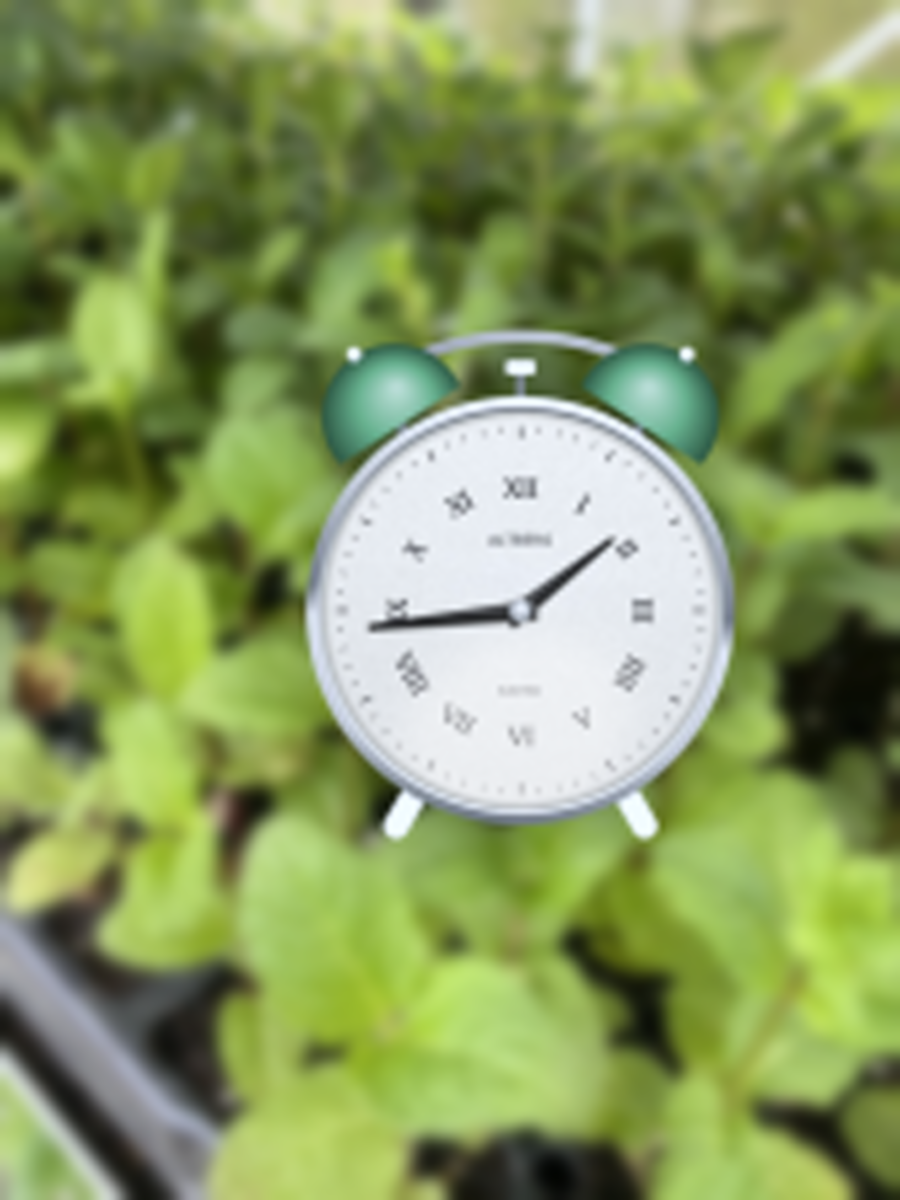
1:44
